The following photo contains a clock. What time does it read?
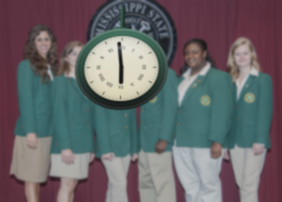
5:59
